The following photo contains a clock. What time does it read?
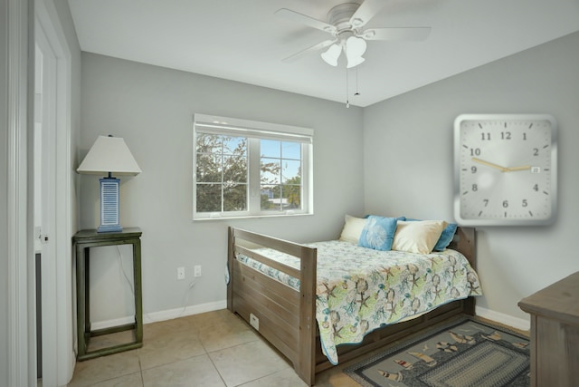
2:48
